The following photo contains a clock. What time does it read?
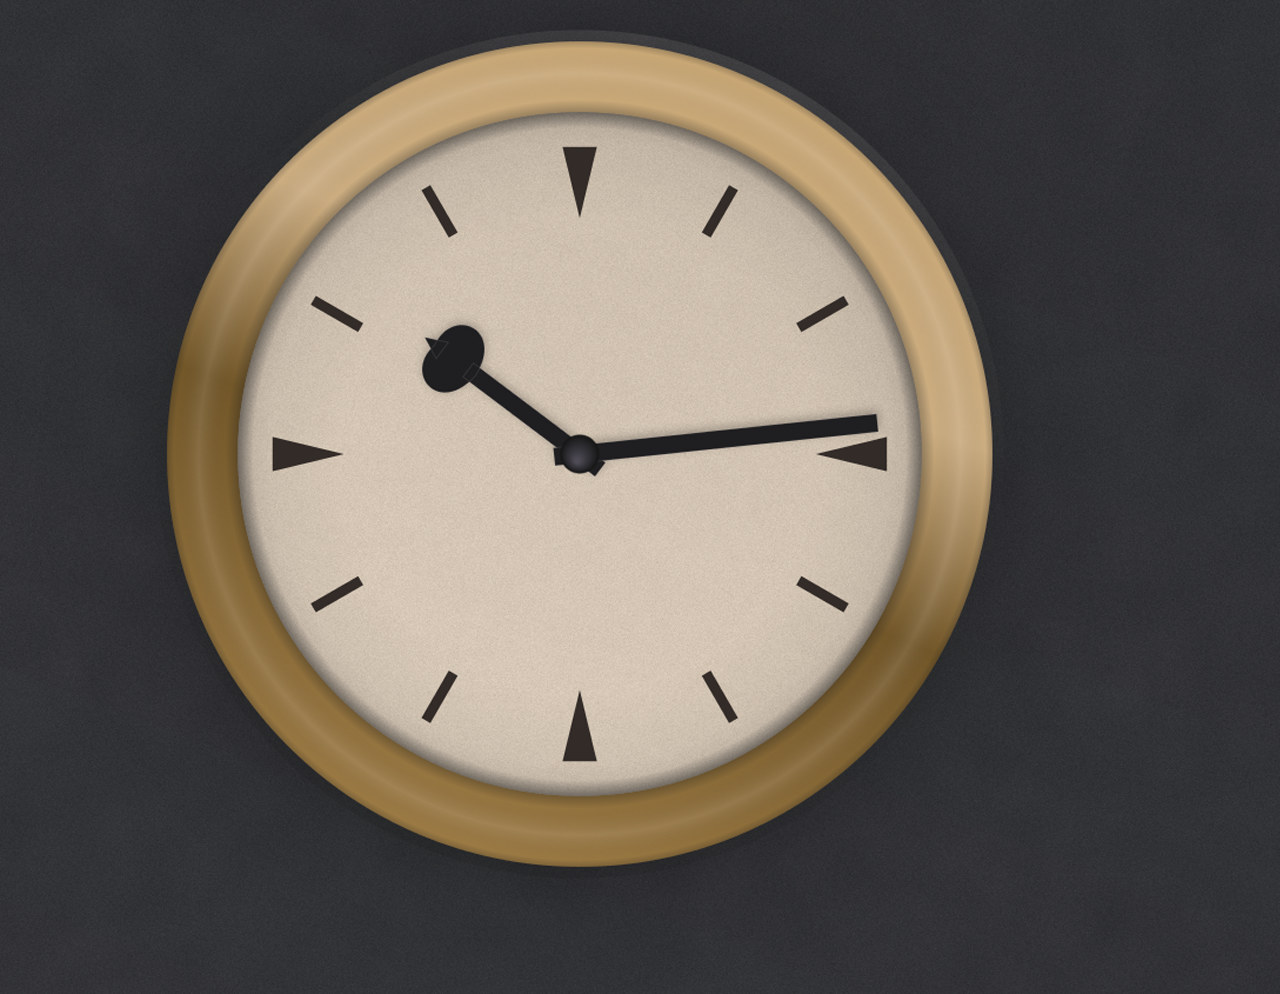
10:14
